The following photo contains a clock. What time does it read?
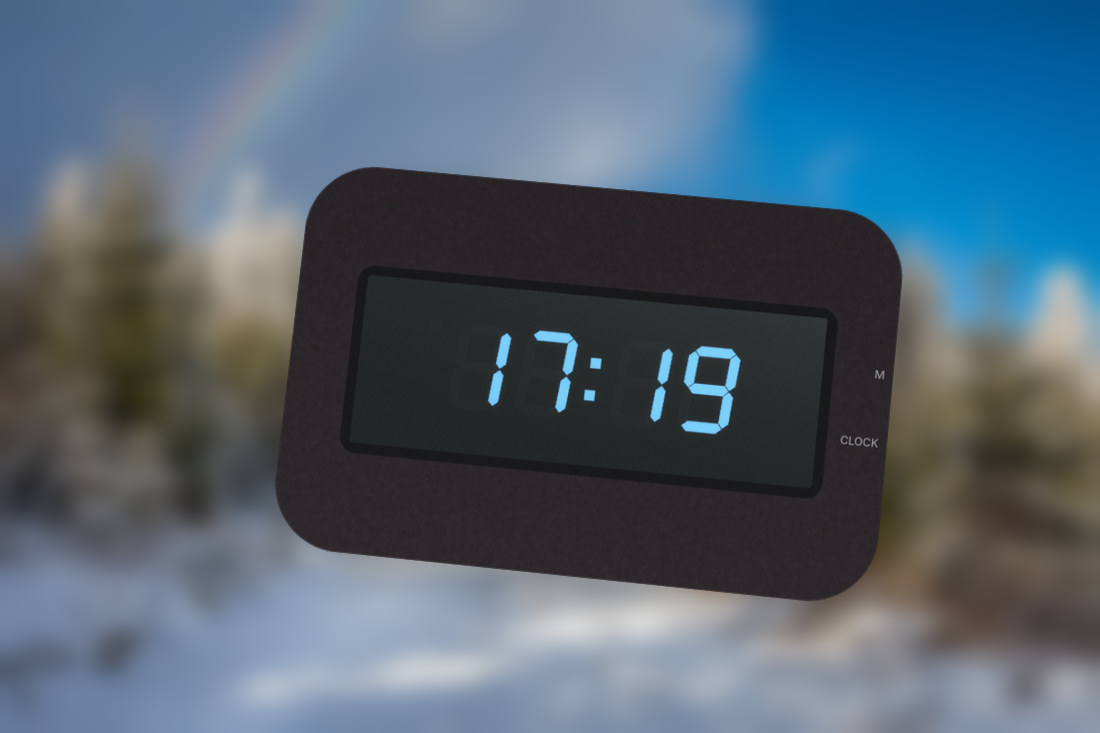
17:19
